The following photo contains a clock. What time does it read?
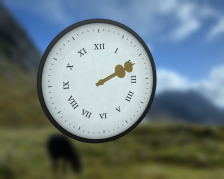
2:11
